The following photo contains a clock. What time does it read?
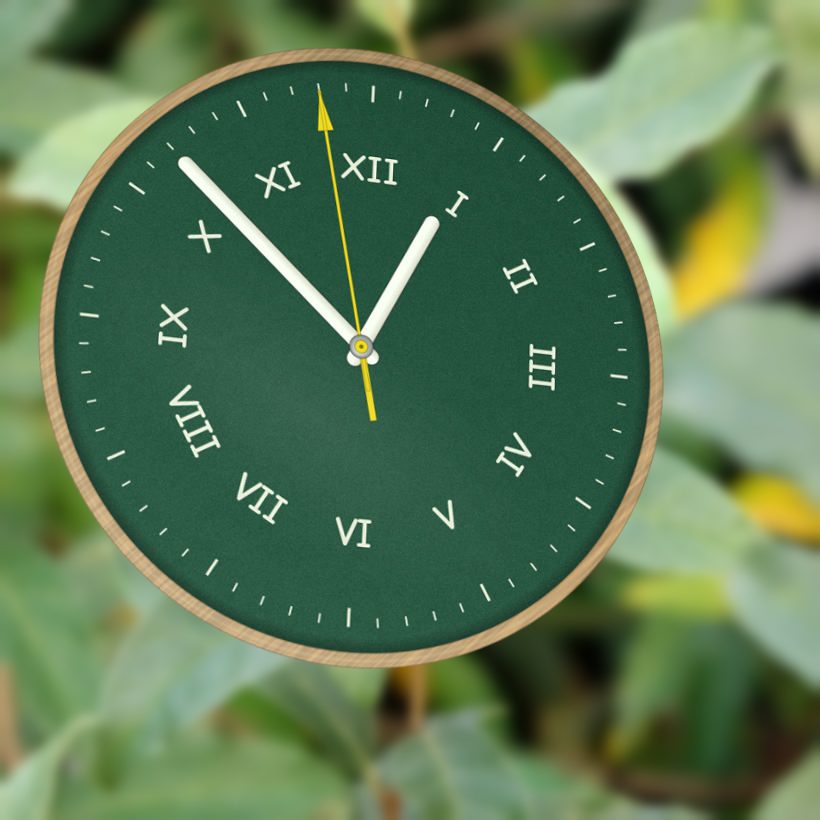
12:51:58
